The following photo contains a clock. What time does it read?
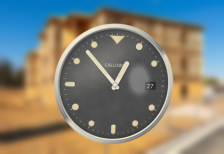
12:53
